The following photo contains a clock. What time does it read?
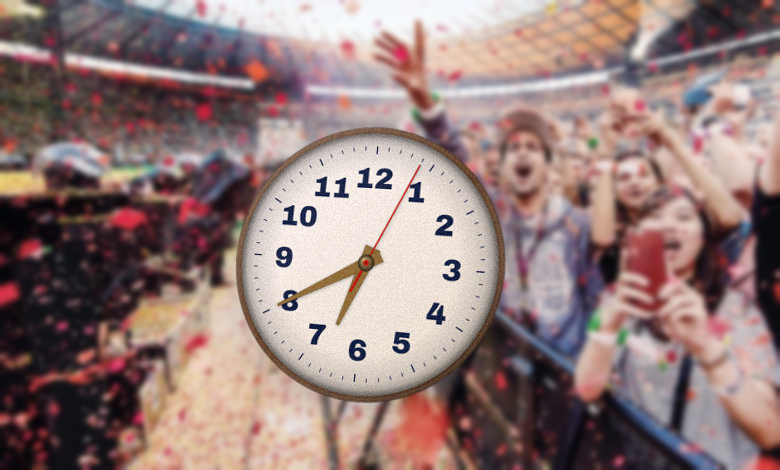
6:40:04
